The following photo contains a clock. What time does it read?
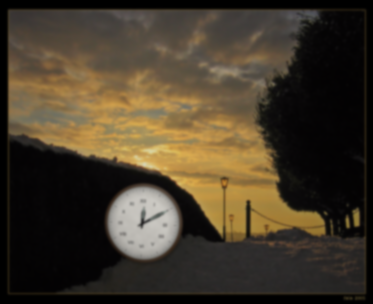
12:10
